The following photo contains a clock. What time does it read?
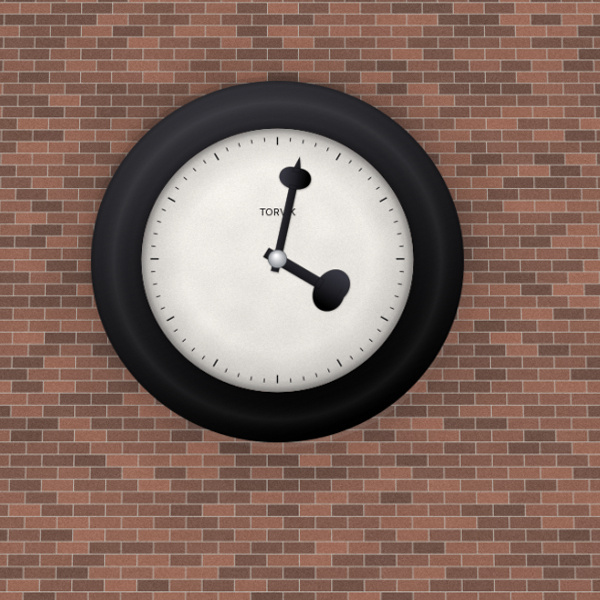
4:02
